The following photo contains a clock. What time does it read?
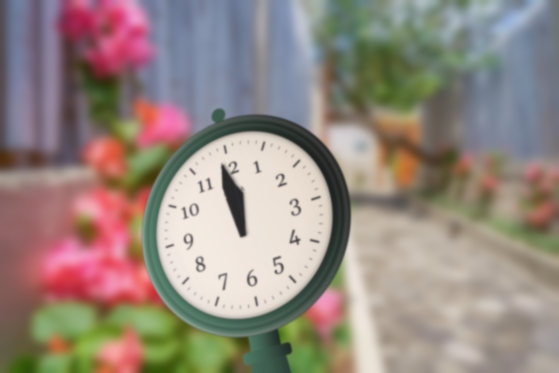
11:59
